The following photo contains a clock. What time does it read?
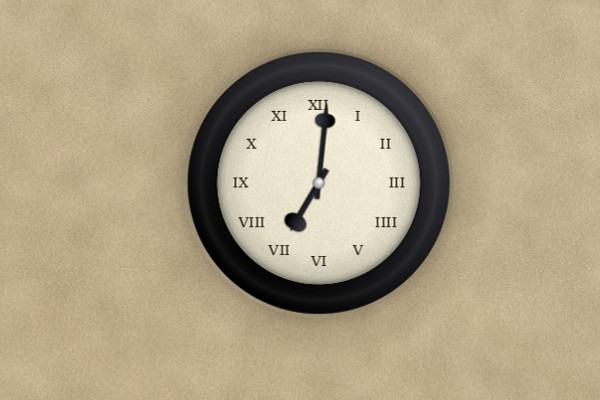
7:01
